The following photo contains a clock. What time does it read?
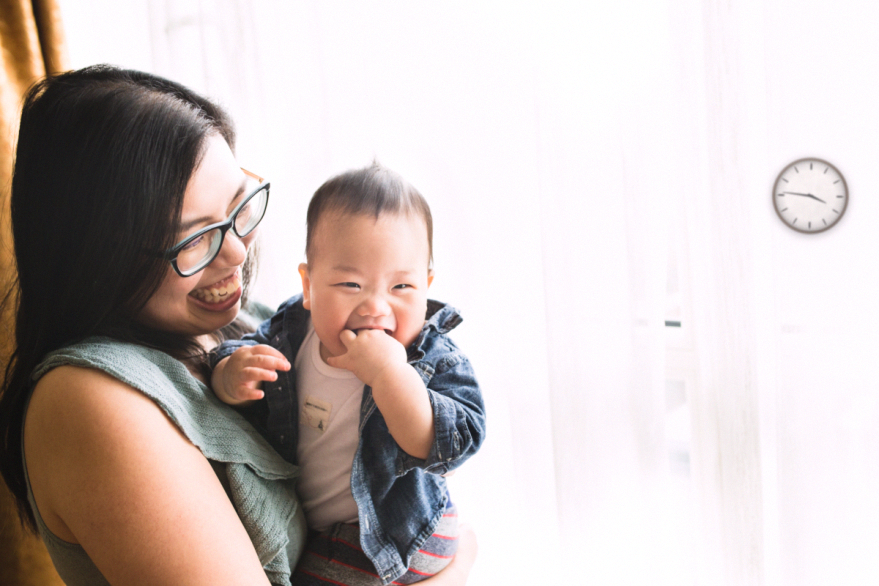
3:46
